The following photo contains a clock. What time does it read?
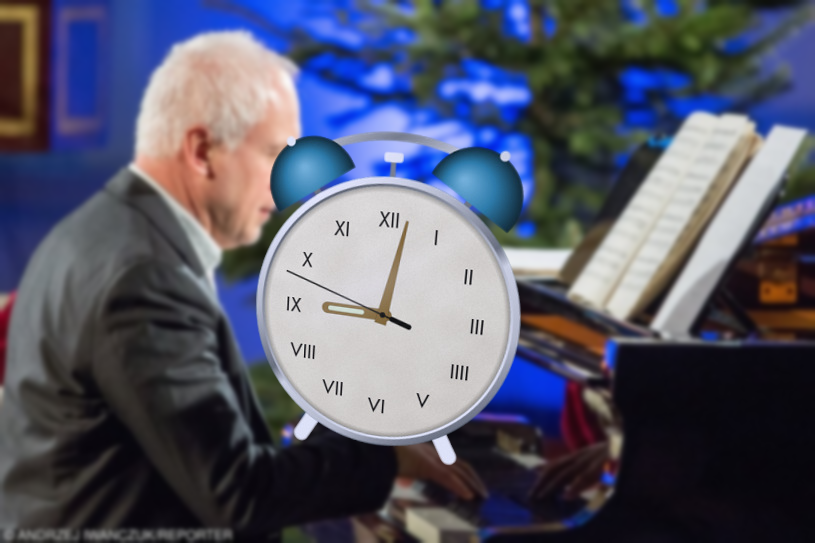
9:01:48
